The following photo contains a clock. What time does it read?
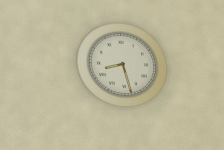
8:28
